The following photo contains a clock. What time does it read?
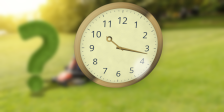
10:17
